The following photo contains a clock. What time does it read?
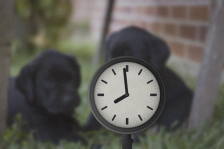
7:59
